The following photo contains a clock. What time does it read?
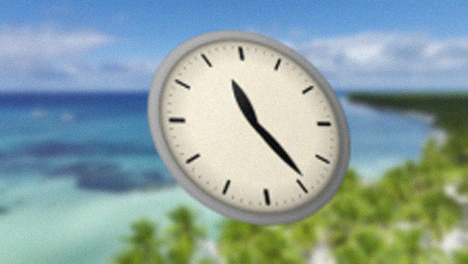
11:24
